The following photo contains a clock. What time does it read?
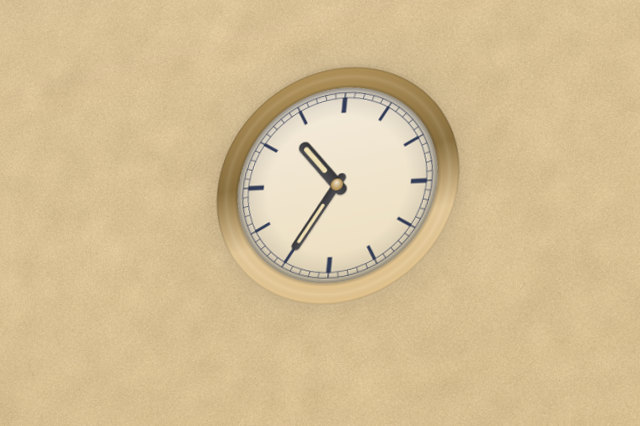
10:35
